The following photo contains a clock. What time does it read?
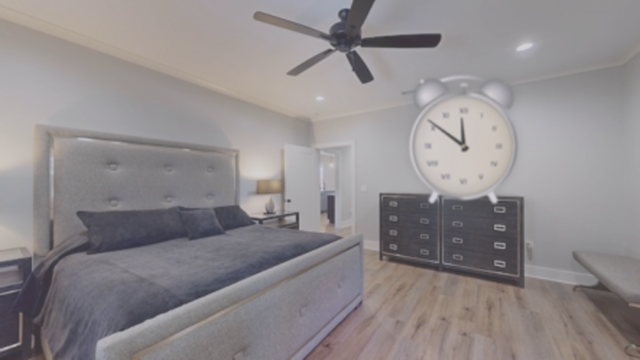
11:51
